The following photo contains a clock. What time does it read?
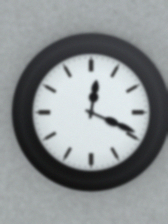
12:19
